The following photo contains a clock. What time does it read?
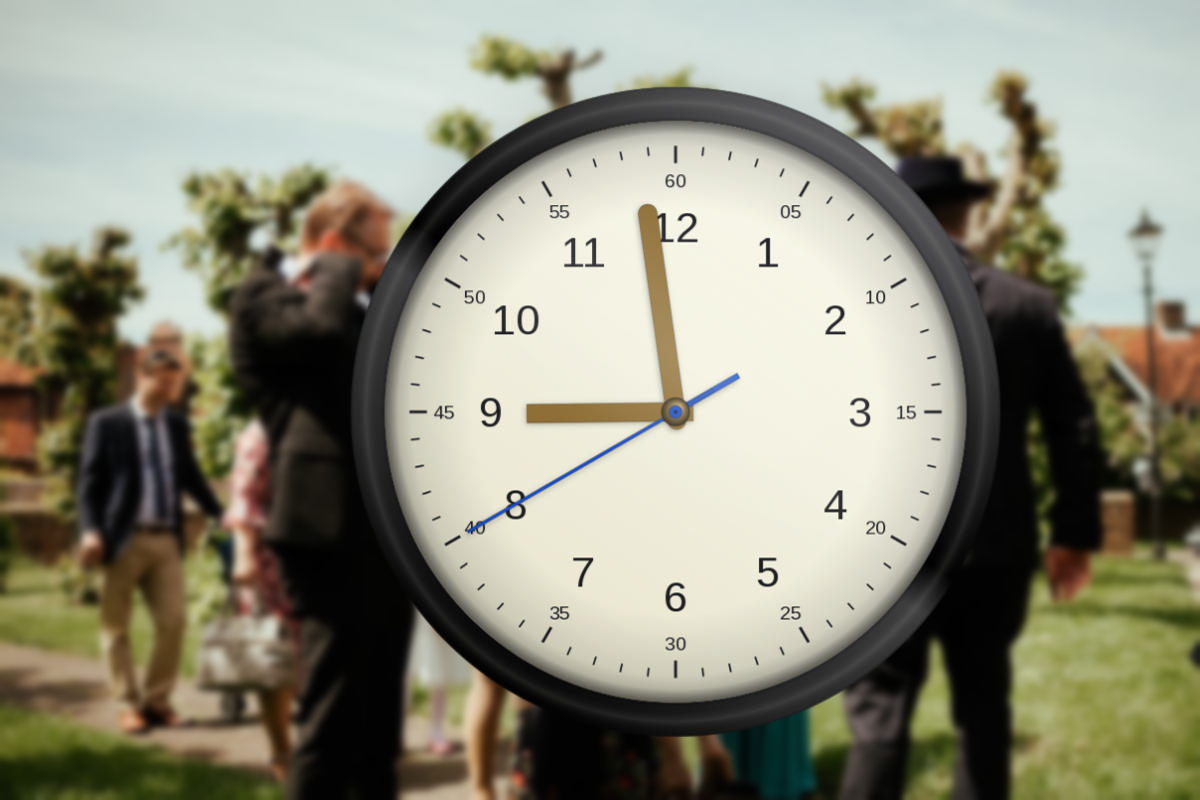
8:58:40
